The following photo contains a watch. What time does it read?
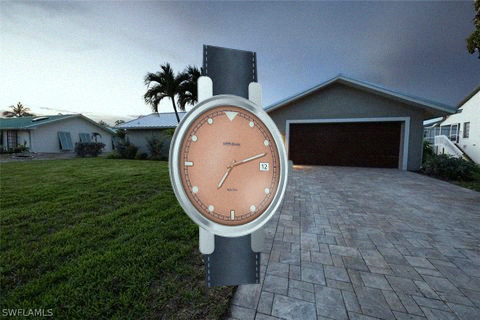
7:12
